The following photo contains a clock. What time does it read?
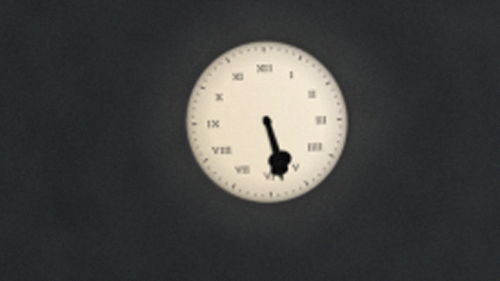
5:28
